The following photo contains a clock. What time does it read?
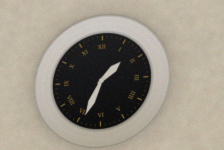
1:34
